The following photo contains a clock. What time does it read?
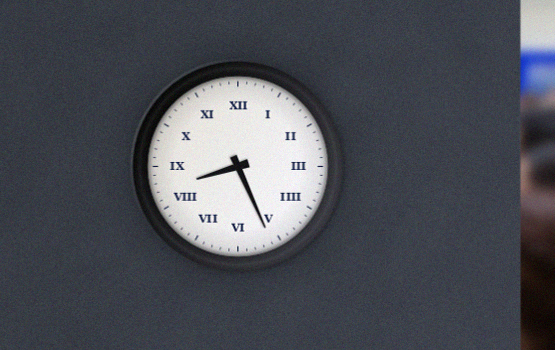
8:26
